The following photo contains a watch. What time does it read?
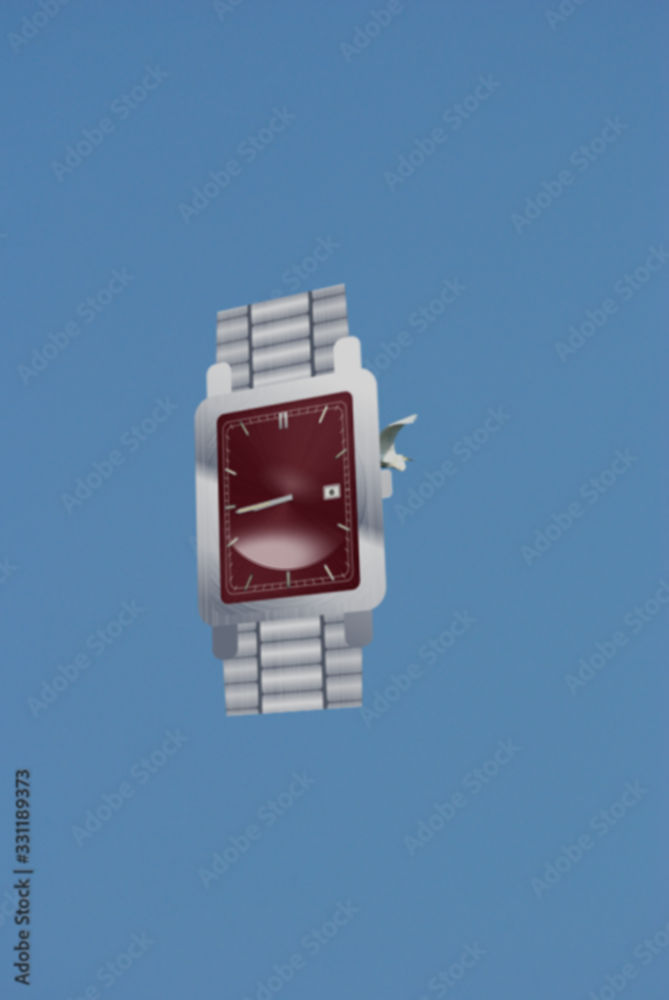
8:44
